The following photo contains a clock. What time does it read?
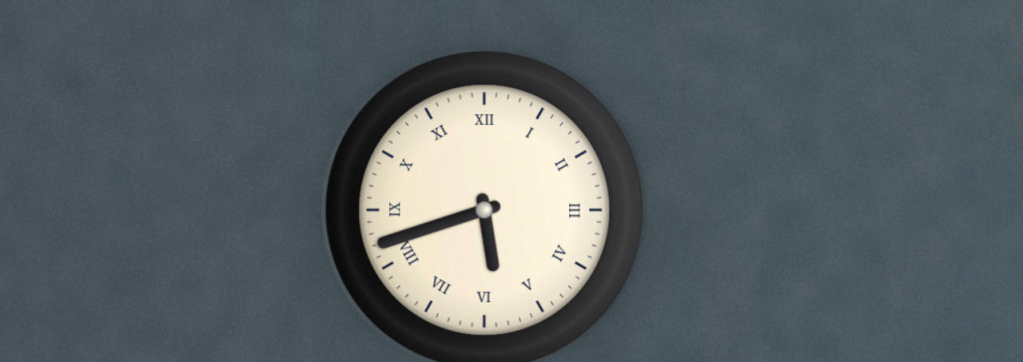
5:42
